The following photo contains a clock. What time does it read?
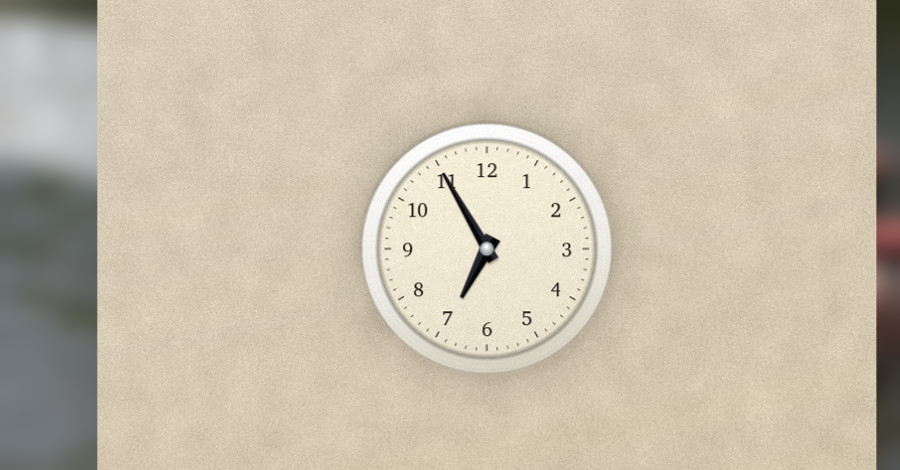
6:55
